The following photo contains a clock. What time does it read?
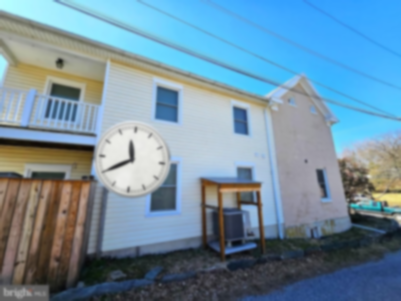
11:40
